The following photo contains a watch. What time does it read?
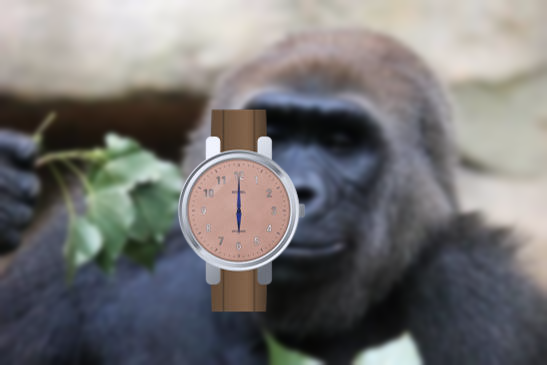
6:00
